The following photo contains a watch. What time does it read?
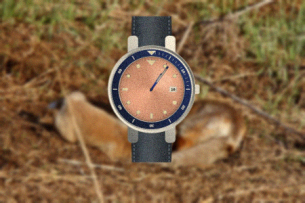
1:06
